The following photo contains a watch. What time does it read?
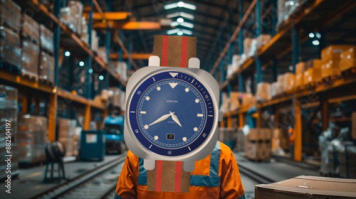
4:40
